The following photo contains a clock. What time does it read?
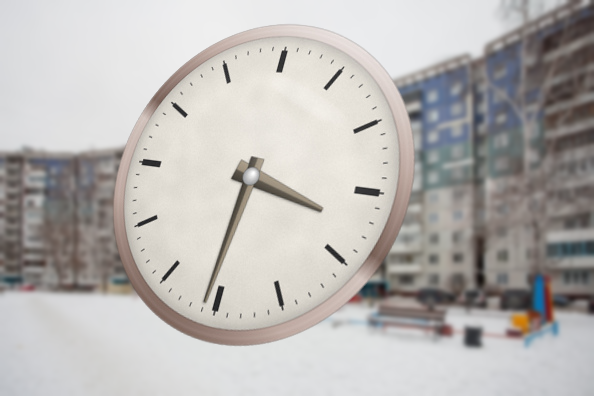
3:31
